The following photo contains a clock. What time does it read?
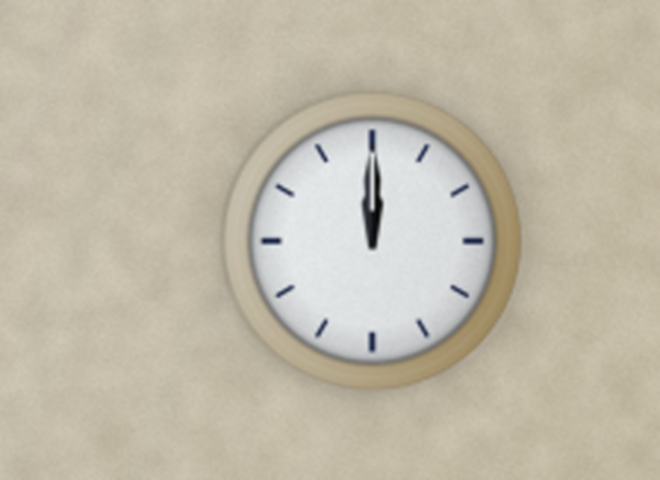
12:00
